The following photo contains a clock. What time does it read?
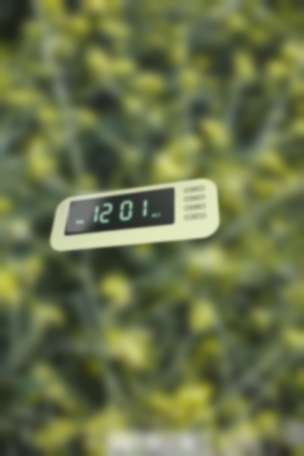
12:01
